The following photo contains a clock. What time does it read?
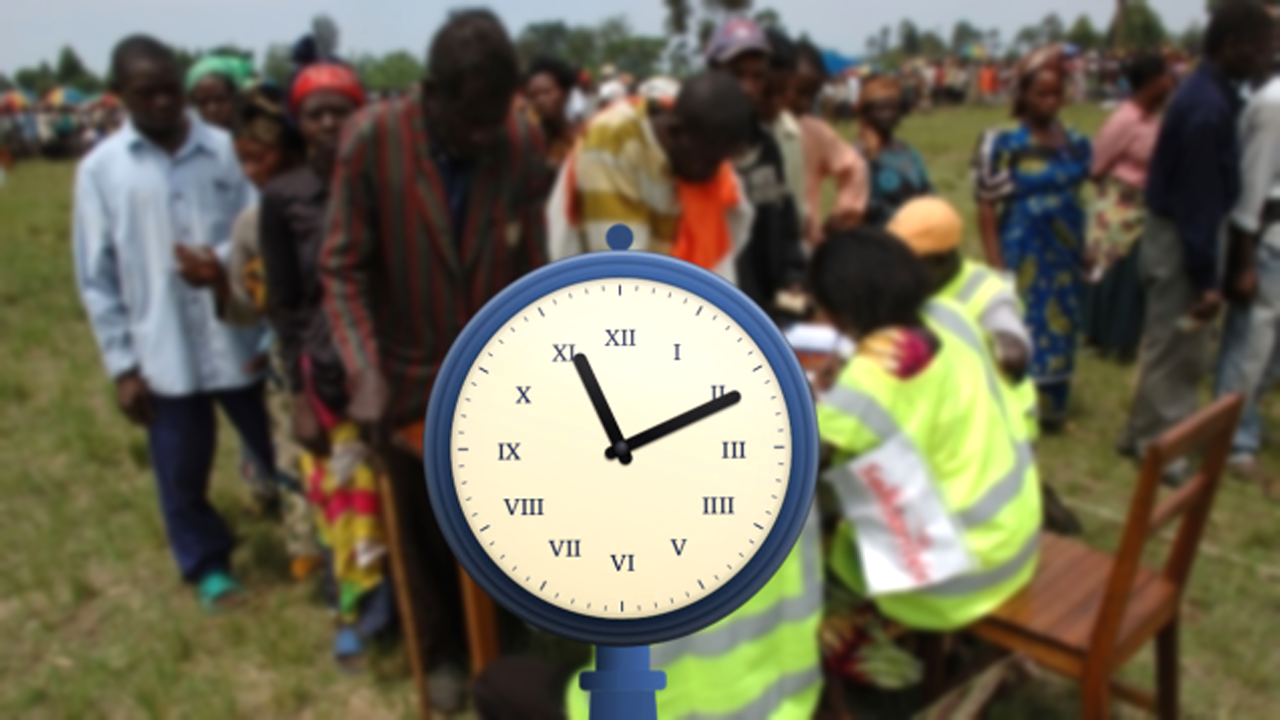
11:11
